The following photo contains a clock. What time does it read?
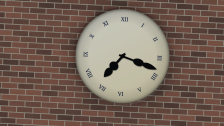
7:18
